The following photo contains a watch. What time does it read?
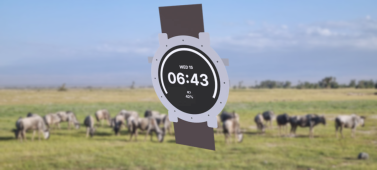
6:43
